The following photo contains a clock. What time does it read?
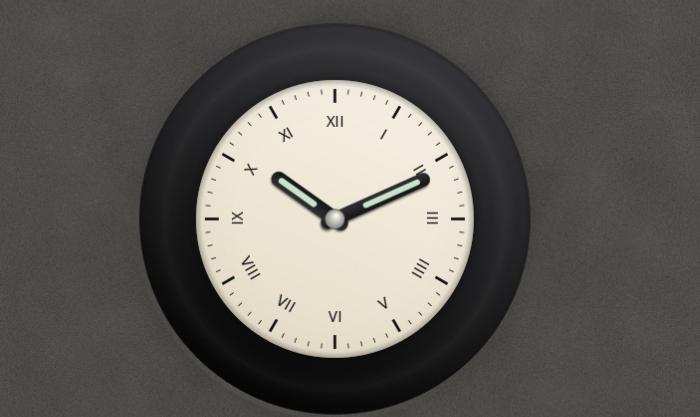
10:11
